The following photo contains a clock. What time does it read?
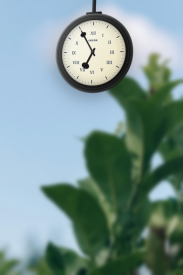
6:55
